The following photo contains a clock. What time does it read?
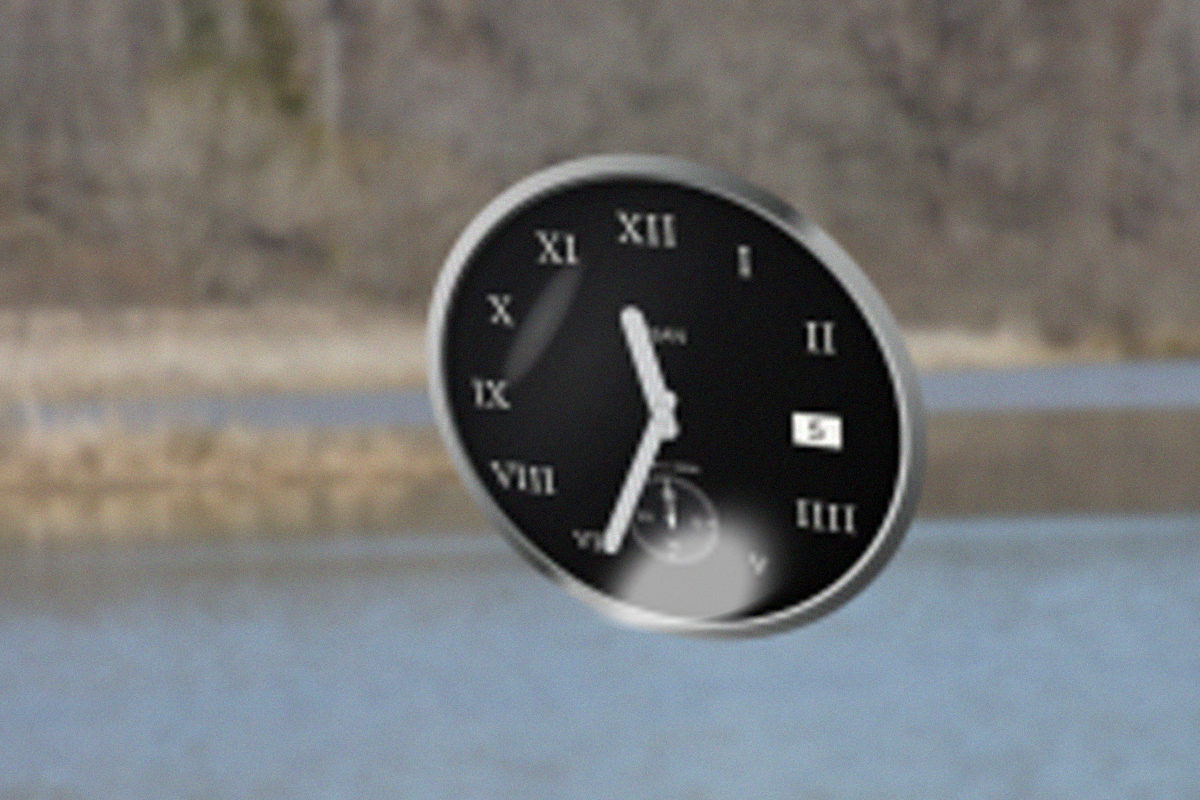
11:34
